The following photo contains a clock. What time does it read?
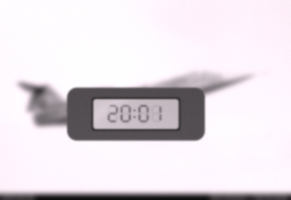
20:01
